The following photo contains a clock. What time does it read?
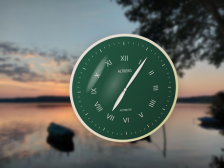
7:06
